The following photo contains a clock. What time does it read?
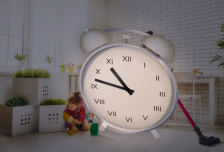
10:47
